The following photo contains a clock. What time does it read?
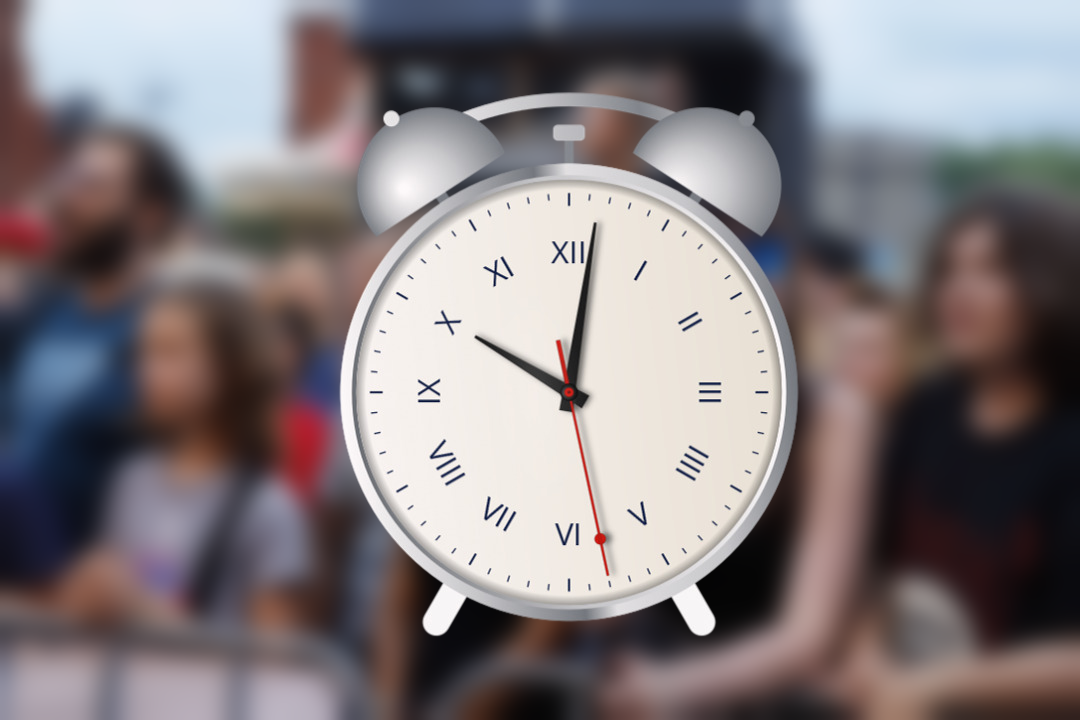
10:01:28
